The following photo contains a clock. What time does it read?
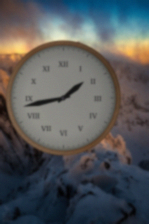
1:43
